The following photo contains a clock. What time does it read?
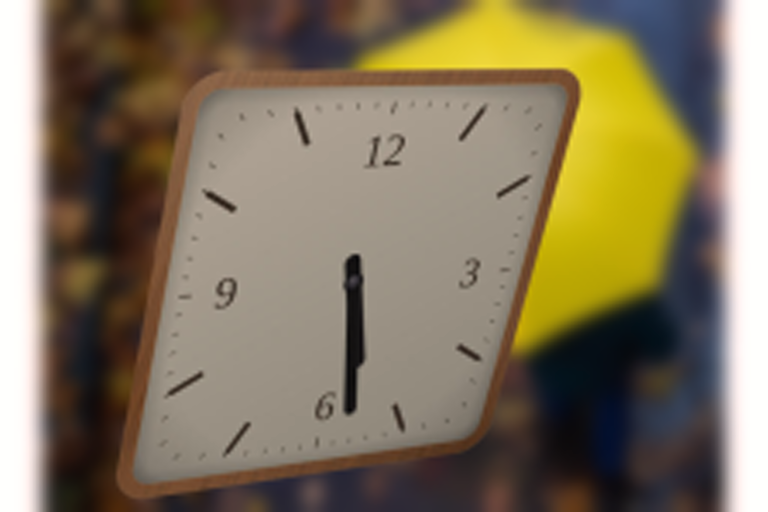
5:28
